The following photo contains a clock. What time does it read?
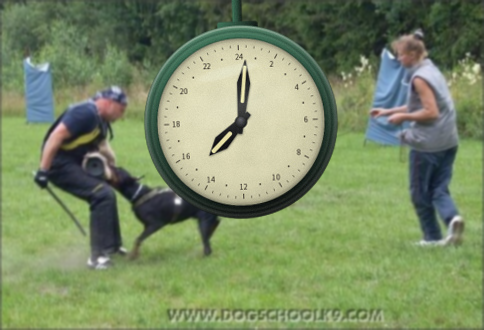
15:01
